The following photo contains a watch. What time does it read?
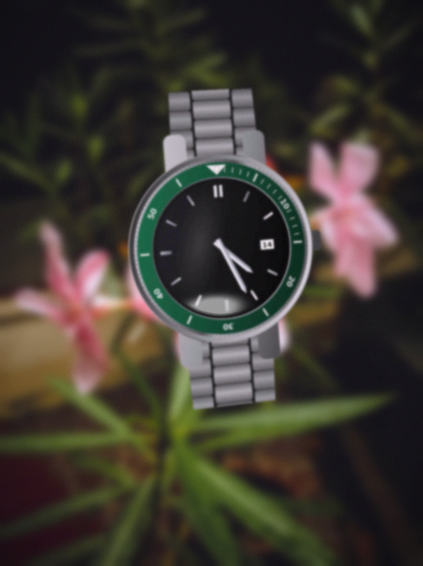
4:26
